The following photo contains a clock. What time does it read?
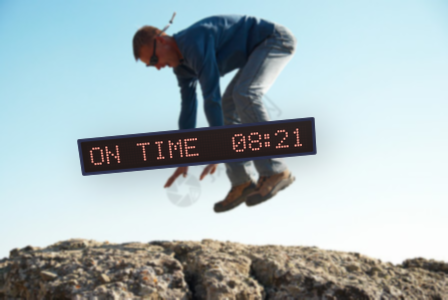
8:21
